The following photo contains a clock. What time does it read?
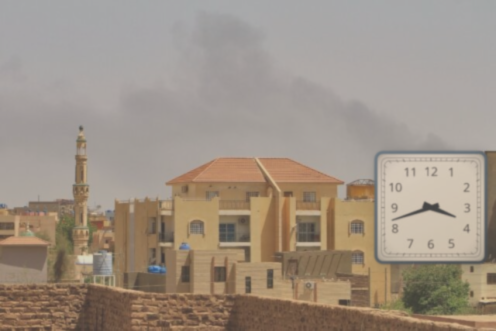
3:42
